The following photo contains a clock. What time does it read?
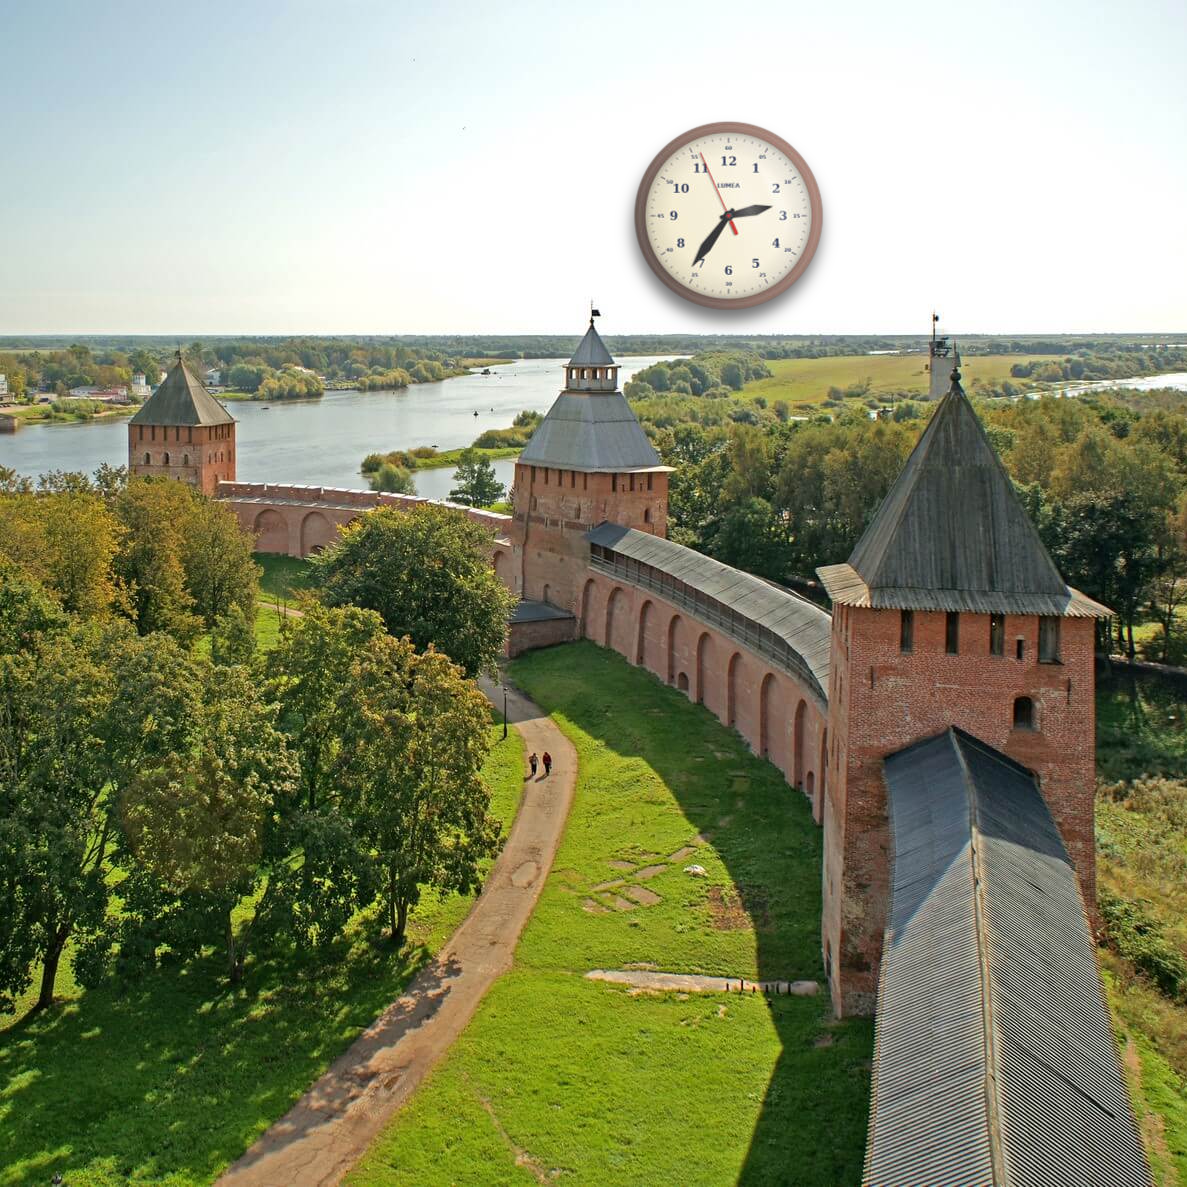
2:35:56
